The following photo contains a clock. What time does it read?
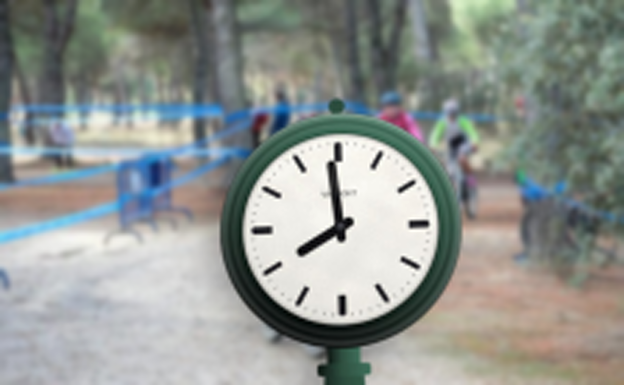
7:59
